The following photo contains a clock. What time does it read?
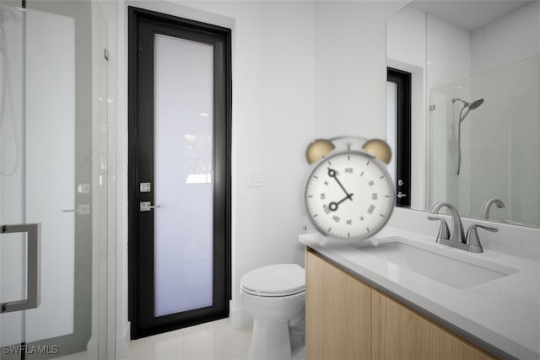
7:54
